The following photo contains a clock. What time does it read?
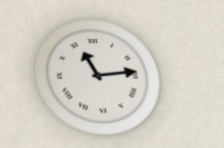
11:14
